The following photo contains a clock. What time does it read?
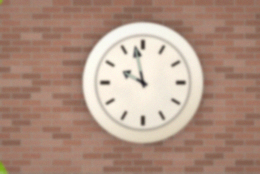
9:58
